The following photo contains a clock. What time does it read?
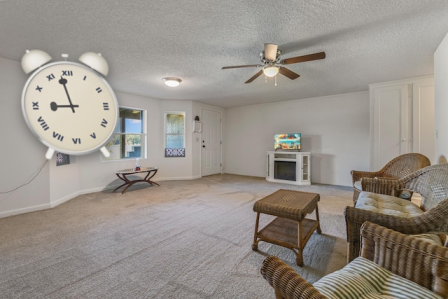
8:58
